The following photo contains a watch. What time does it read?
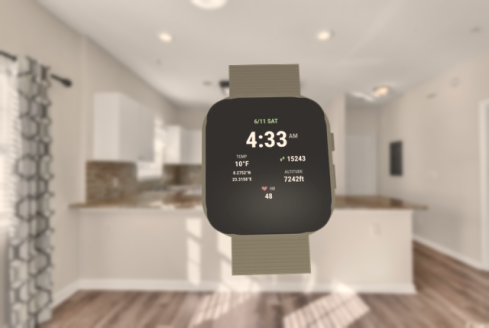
4:33
